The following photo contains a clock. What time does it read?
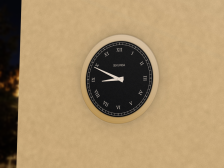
8:49
